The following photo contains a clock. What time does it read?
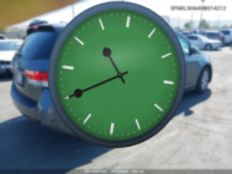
10:40
